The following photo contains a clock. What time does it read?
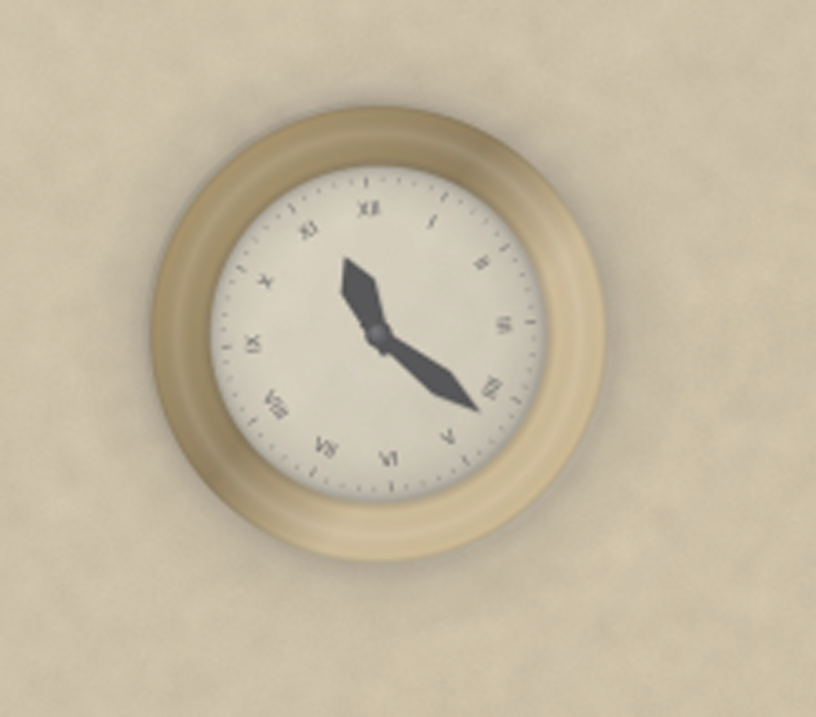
11:22
